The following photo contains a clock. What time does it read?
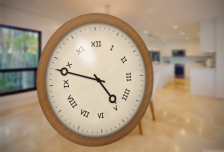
4:48
